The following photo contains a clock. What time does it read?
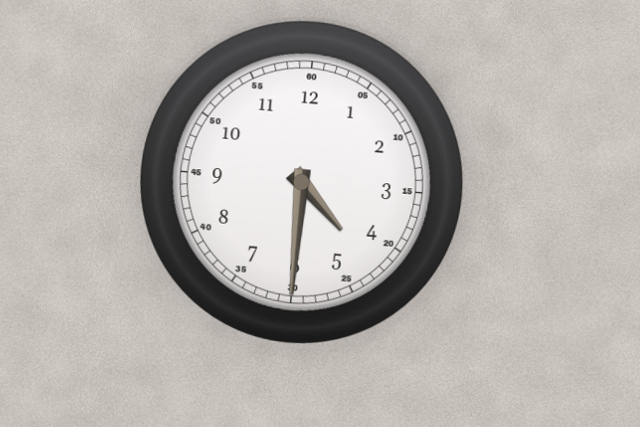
4:30
